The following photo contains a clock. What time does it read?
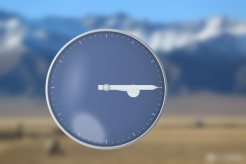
3:15
